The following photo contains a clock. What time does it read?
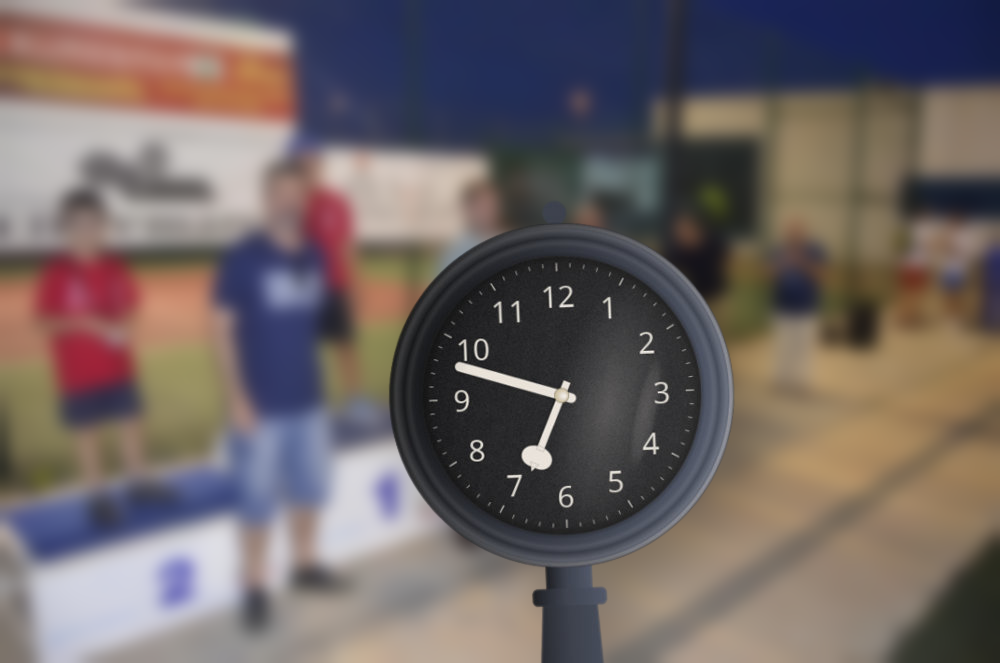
6:48
